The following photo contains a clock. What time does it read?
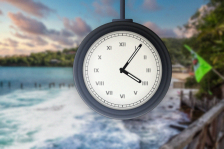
4:06
